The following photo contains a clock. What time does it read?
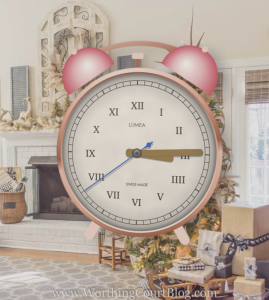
3:14:39
